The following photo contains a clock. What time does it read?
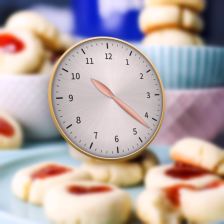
10:22
